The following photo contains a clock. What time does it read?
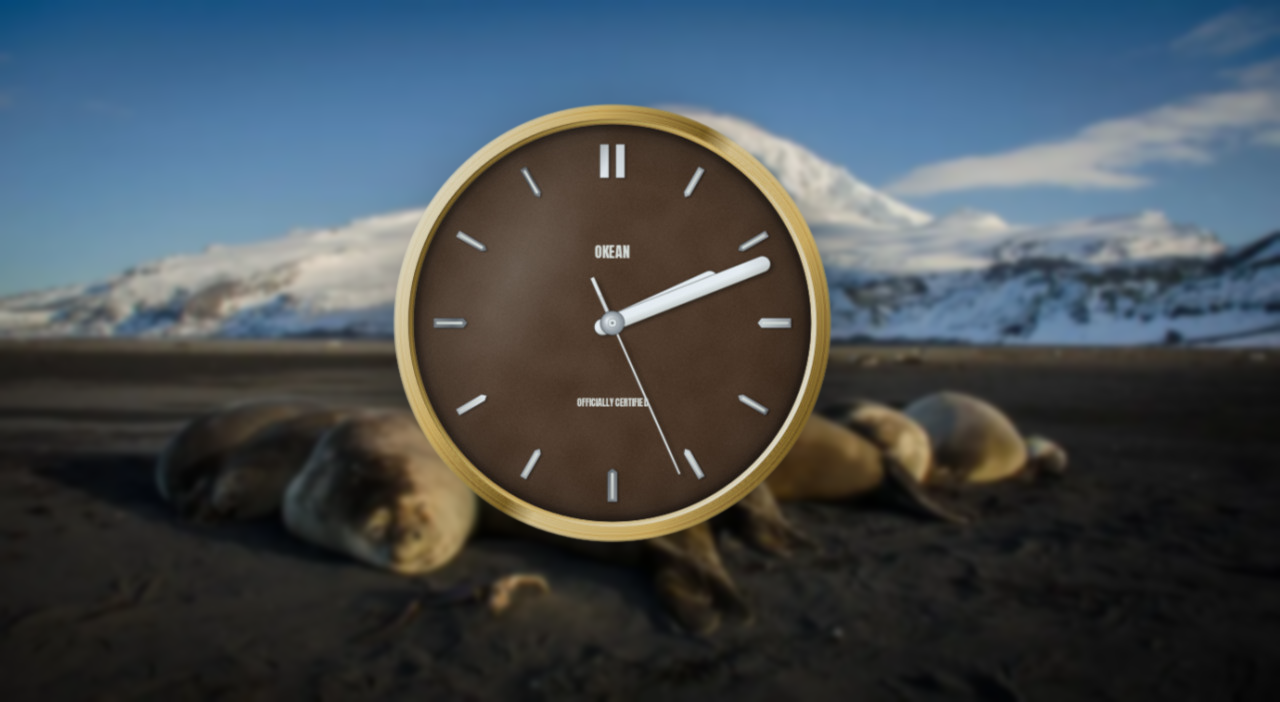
2:11:26
